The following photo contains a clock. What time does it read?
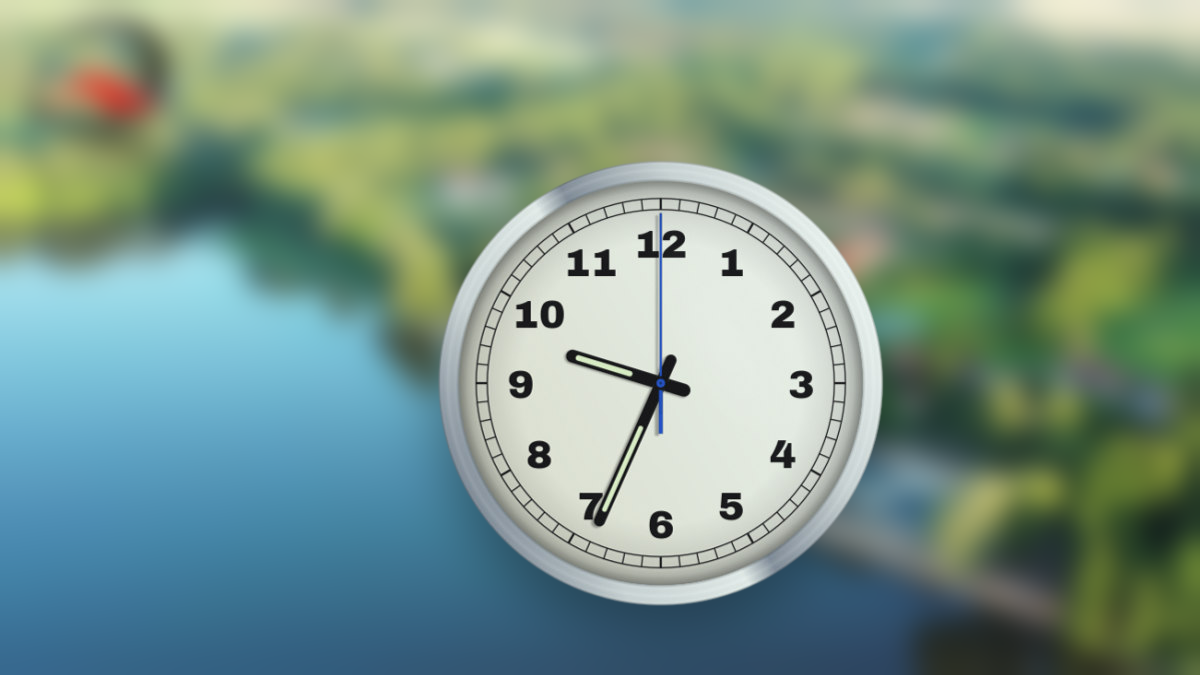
9:34:00
